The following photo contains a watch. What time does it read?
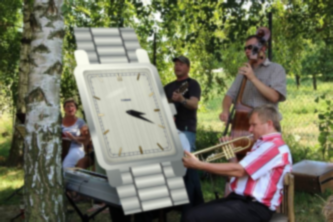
3:20
